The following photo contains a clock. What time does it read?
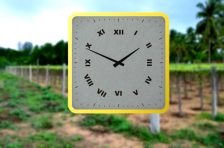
1:49
